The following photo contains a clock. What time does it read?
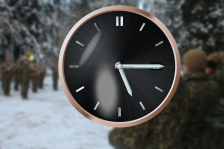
5:15
